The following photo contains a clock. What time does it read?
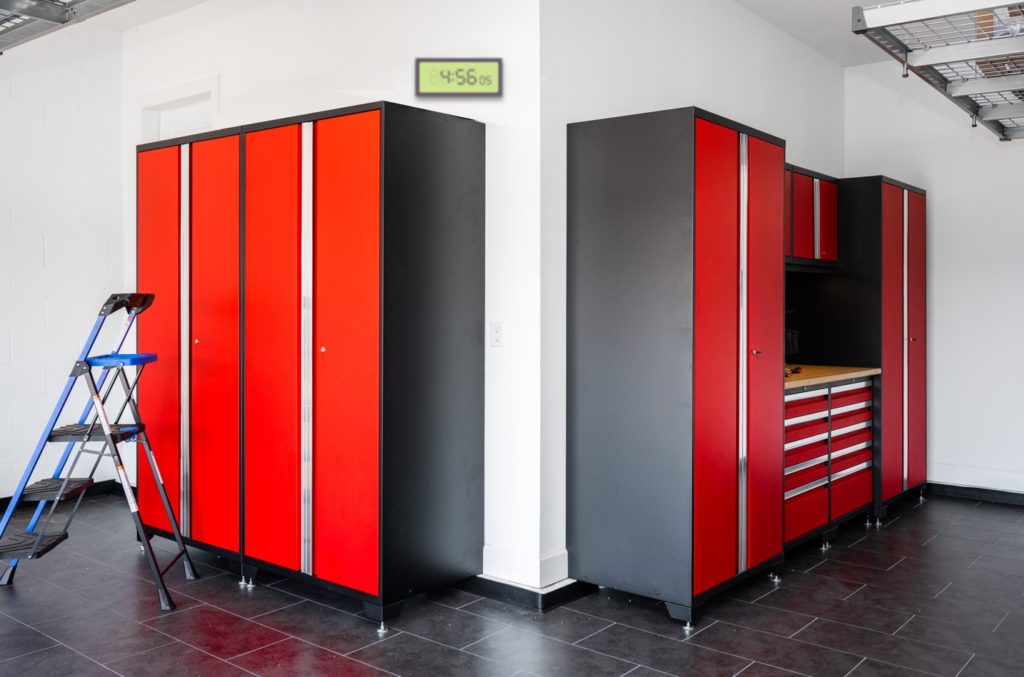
4:56
